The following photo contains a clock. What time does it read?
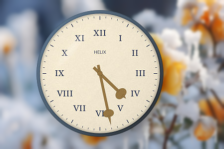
4:28
